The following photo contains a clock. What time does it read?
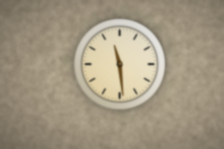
11:29
